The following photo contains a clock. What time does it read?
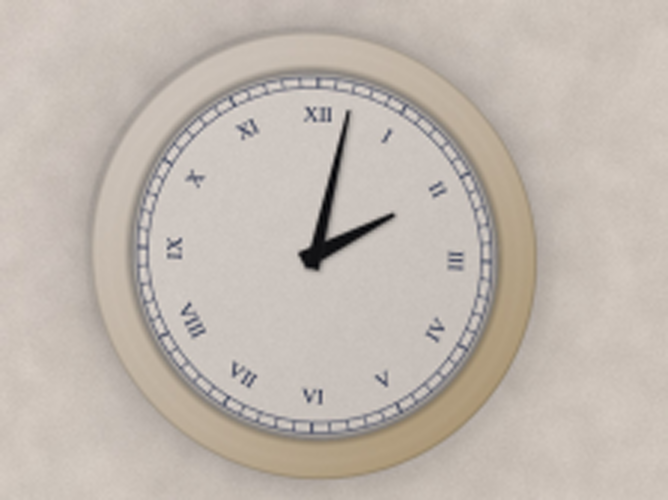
2:02
